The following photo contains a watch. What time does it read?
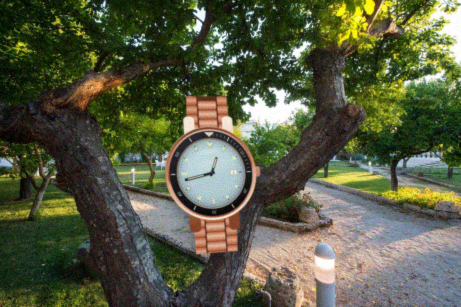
12:43
